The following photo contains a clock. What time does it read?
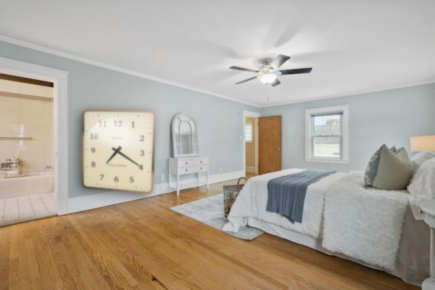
7:20
